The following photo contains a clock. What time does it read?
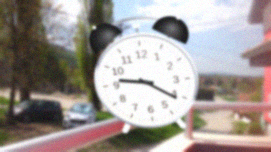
9:21
